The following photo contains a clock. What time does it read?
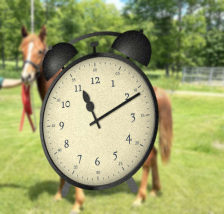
11:11
